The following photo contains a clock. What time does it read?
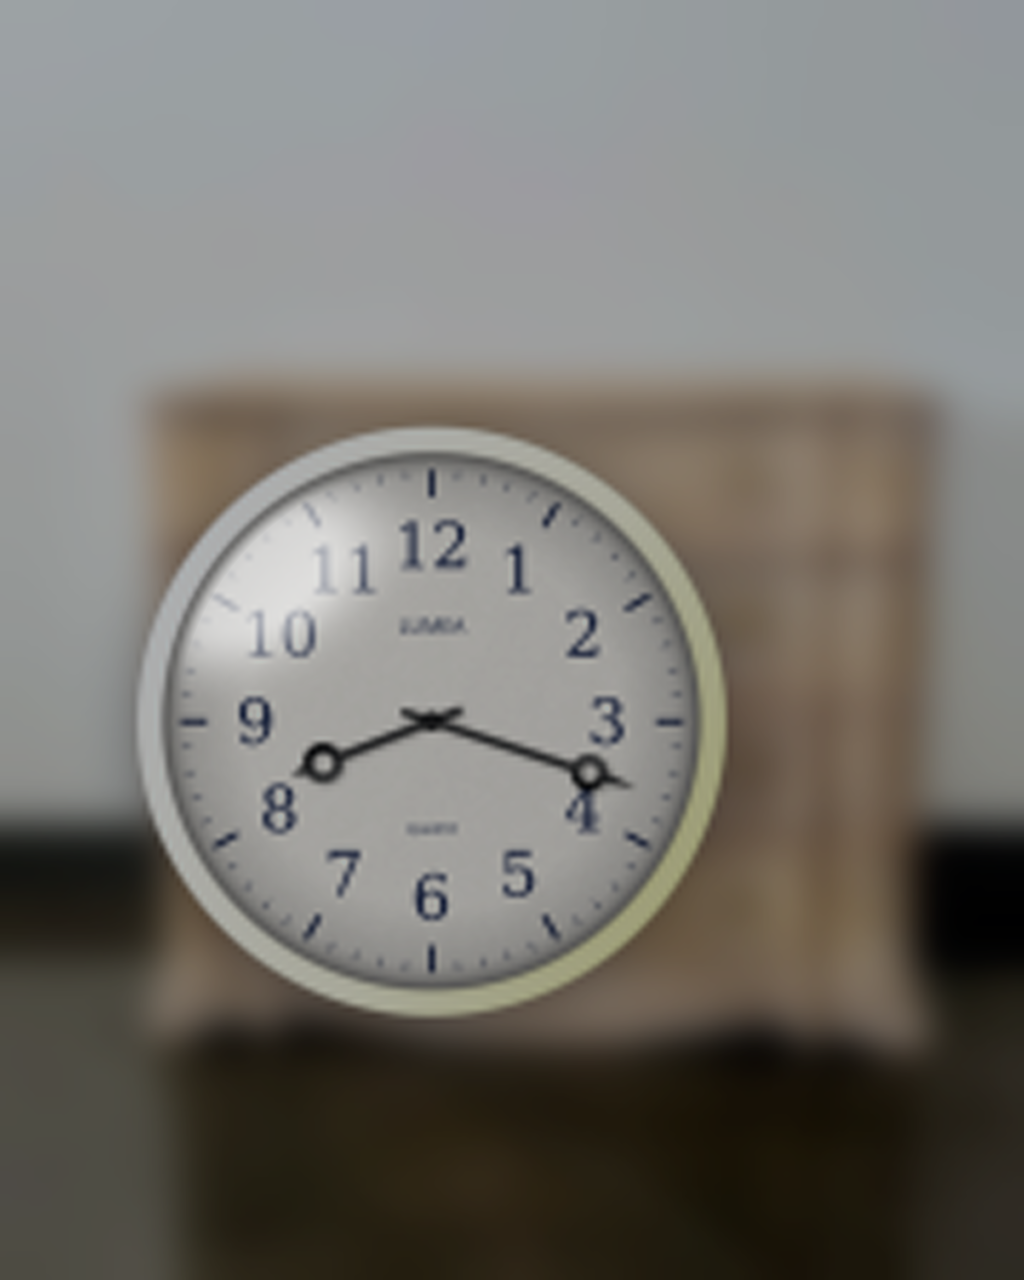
8:18
